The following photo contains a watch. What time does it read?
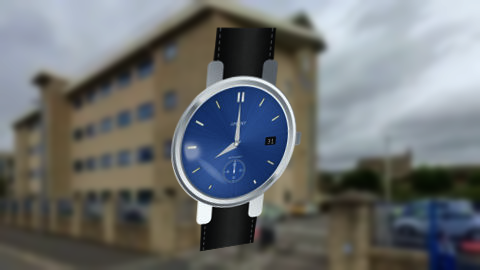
8:00
